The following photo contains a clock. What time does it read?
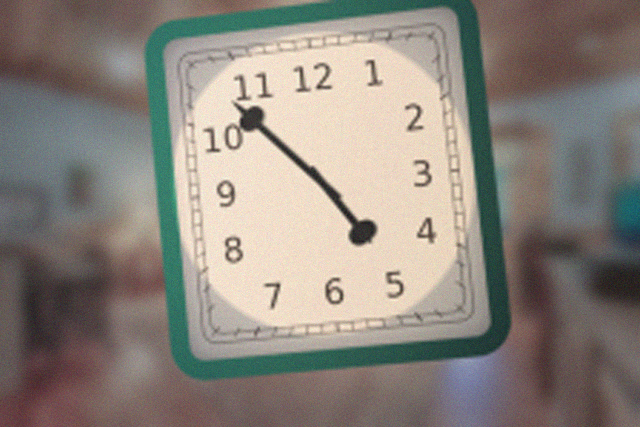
4:53
